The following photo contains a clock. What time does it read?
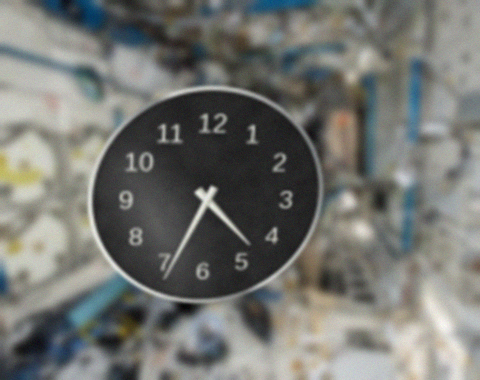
4:34
